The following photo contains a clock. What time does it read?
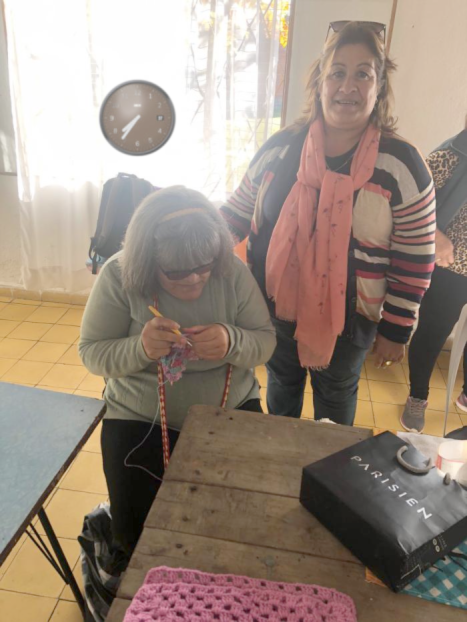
7:36
